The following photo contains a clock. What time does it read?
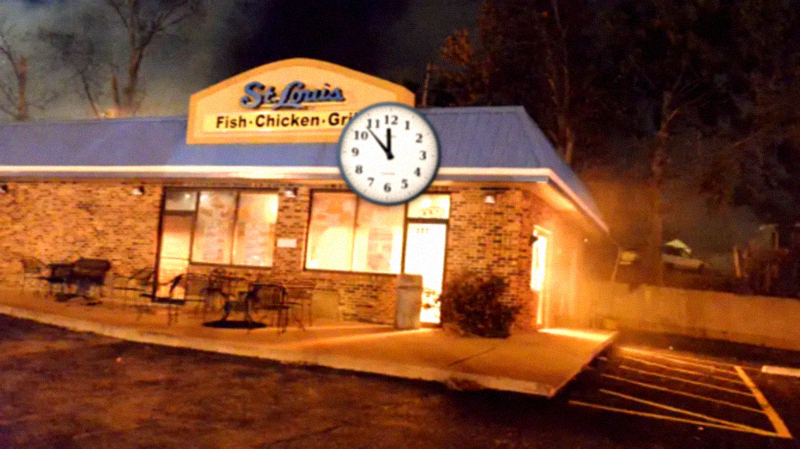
11:53
